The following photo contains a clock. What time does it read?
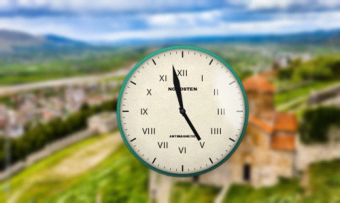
4:58
